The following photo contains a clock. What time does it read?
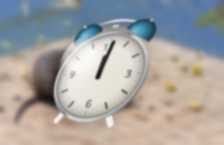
12:01
